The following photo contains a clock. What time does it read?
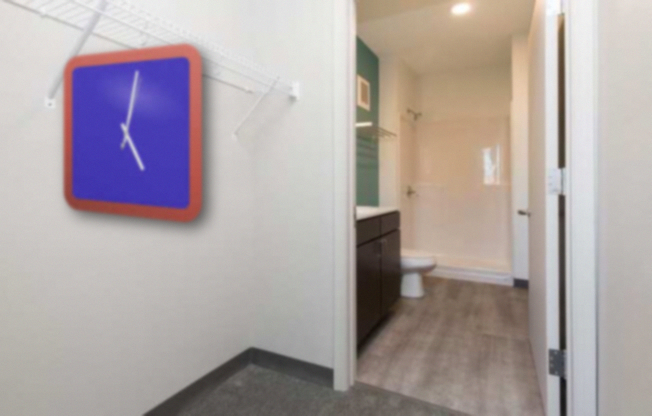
5:02:03
